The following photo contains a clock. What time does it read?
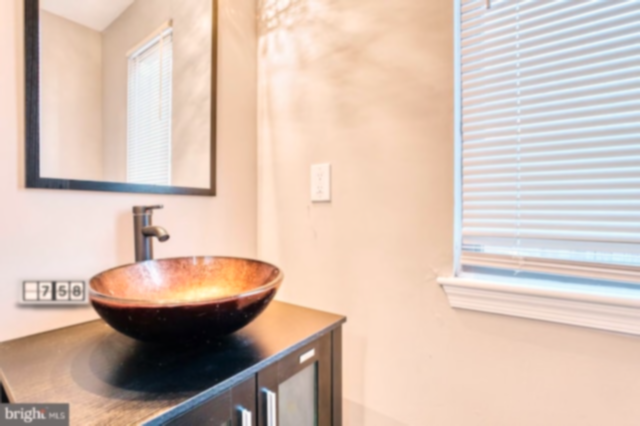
7:58
